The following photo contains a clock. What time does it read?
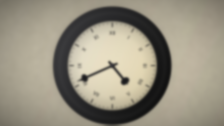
4:41
